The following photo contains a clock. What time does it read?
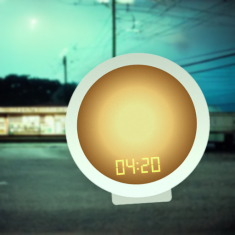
4:20
